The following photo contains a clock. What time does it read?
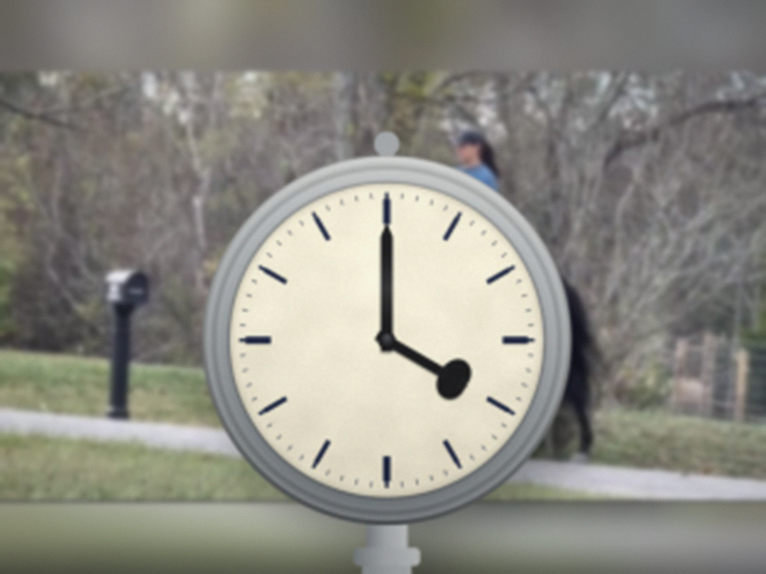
4:00
